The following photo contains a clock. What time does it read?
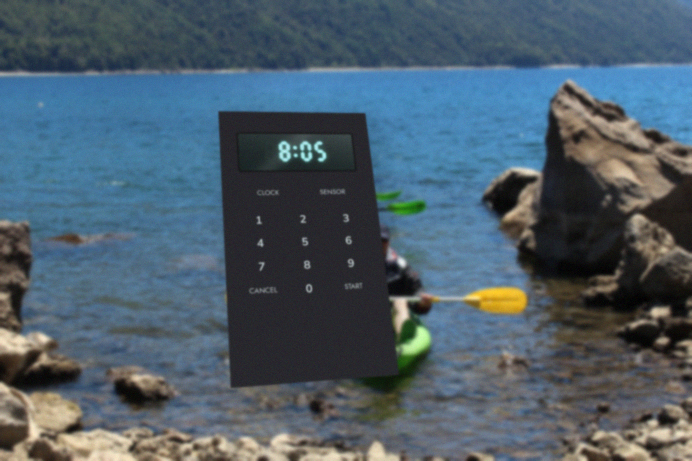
8:05
